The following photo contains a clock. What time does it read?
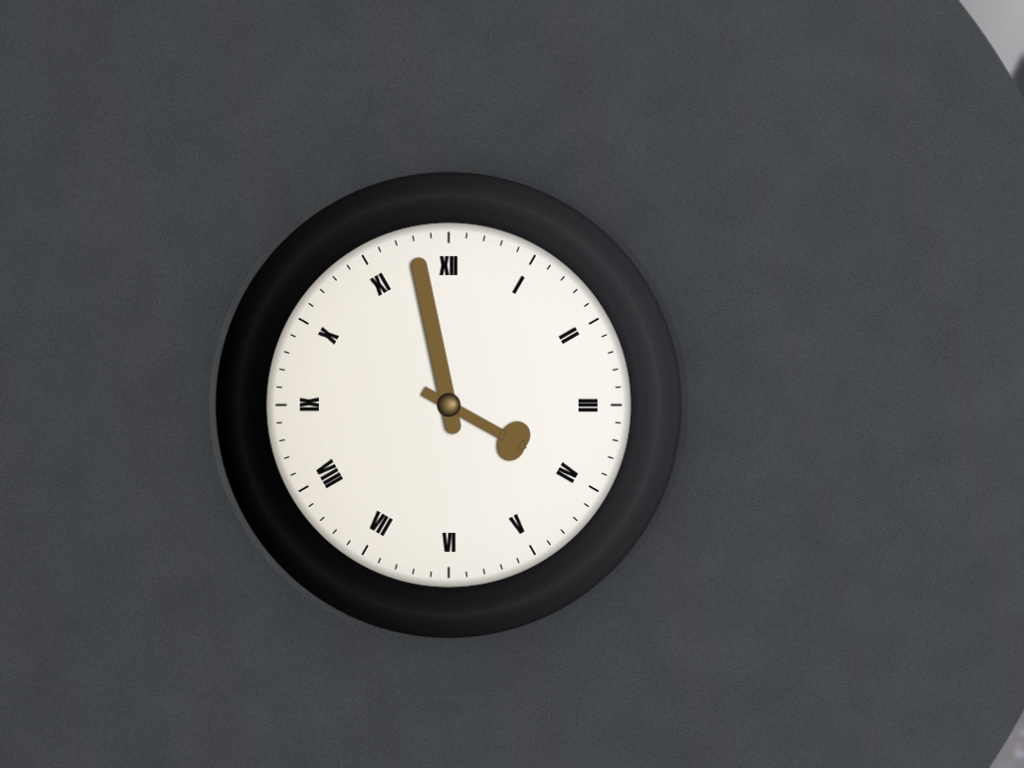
3:58
